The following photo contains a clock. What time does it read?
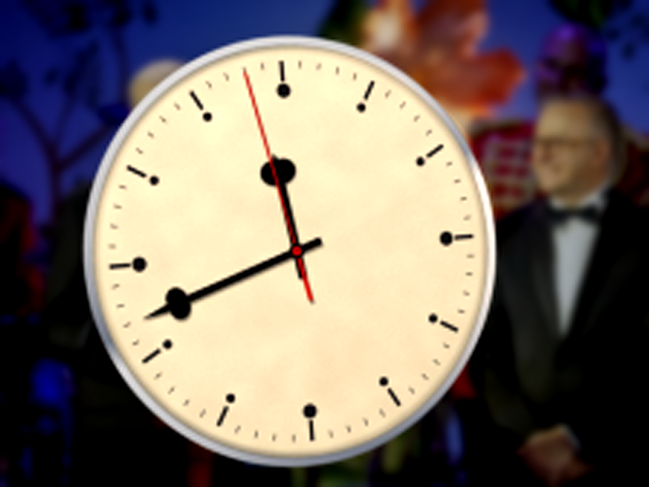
11:41:58
